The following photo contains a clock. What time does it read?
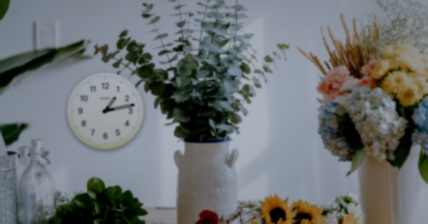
1:13
